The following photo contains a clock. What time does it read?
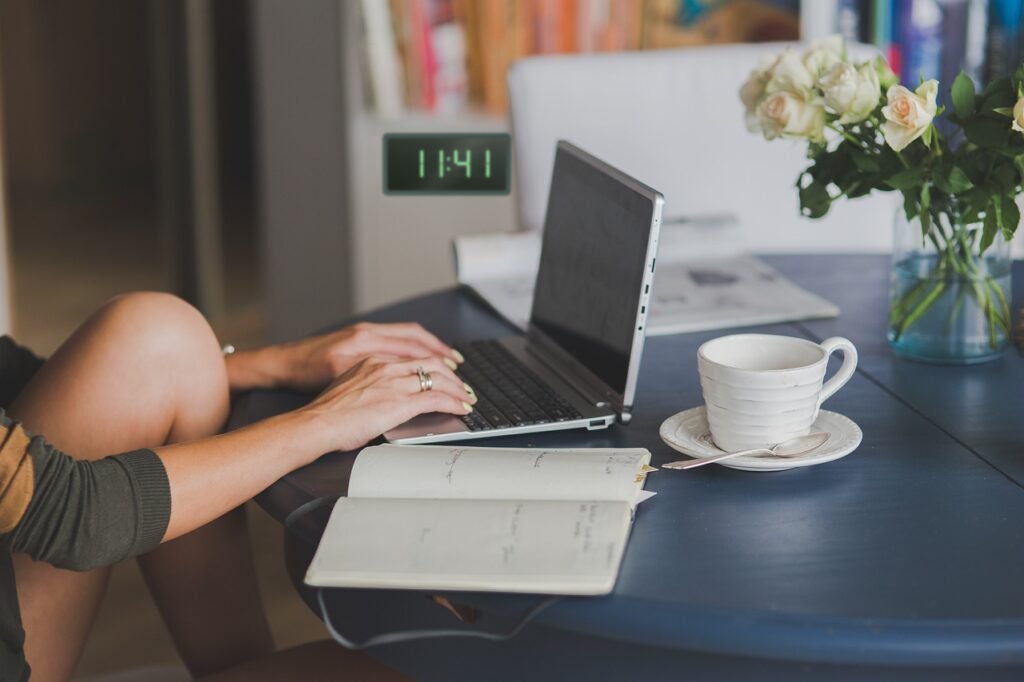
11:41
